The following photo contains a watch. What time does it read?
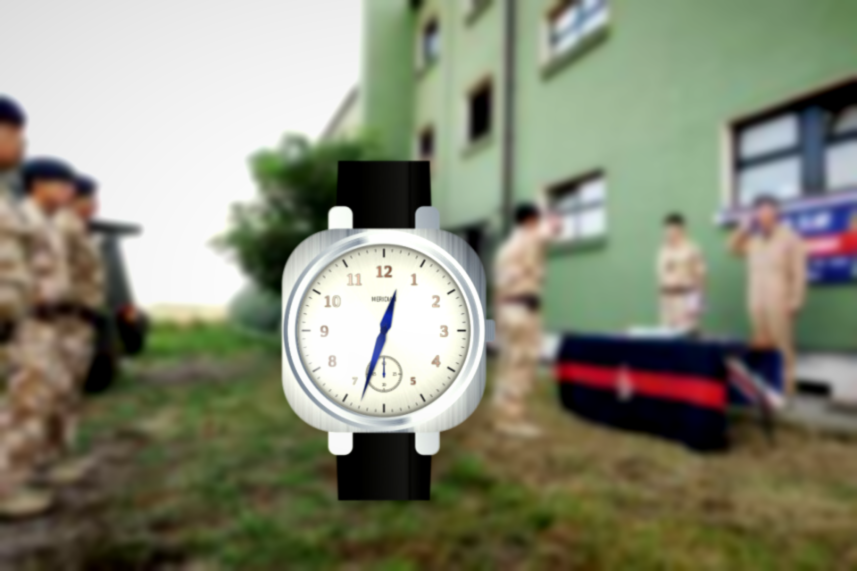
12:33
